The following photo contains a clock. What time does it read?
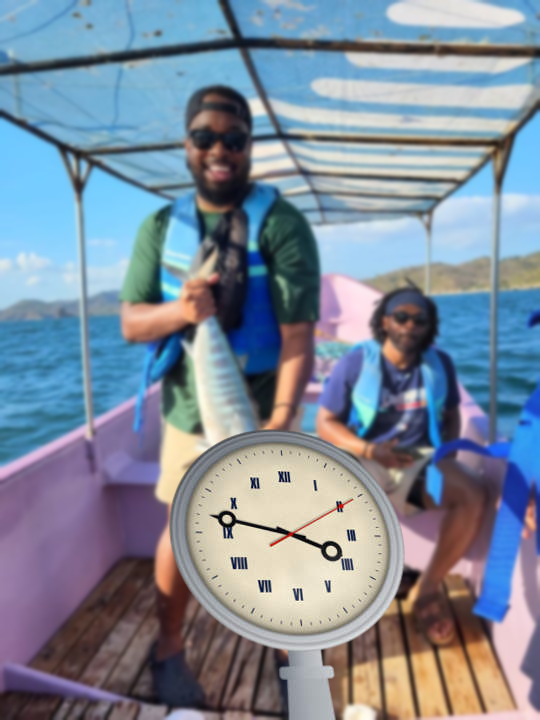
3:47:10
